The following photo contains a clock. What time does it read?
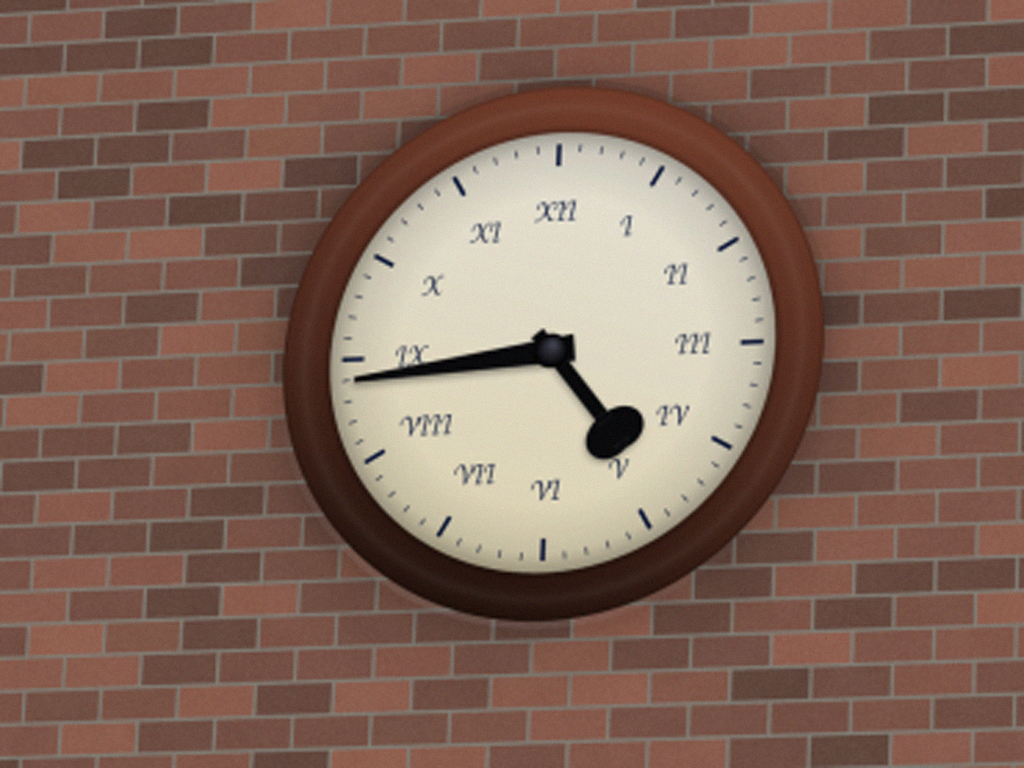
4:44
